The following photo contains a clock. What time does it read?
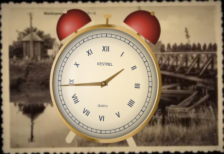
1:44
